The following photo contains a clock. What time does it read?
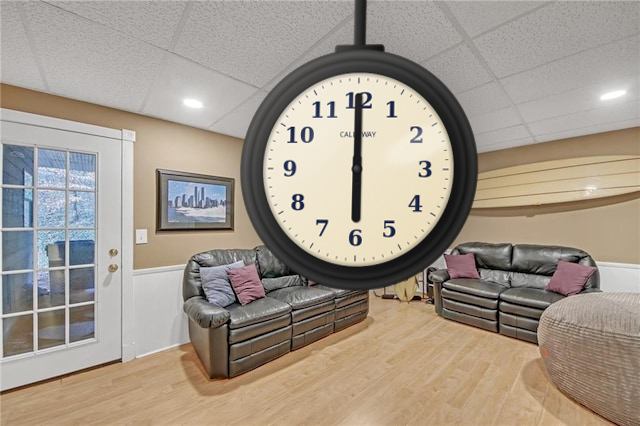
6:00
